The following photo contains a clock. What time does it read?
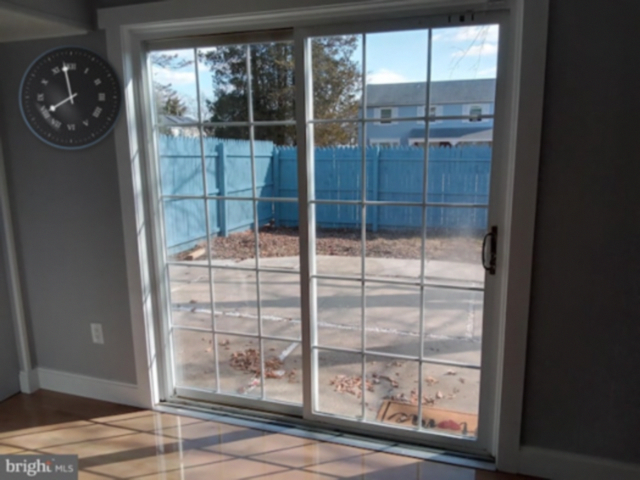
7:58
